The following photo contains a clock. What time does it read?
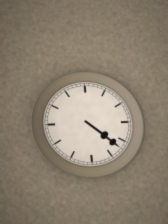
4:22
